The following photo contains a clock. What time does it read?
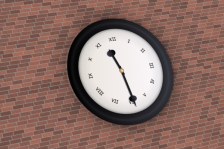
11:29
